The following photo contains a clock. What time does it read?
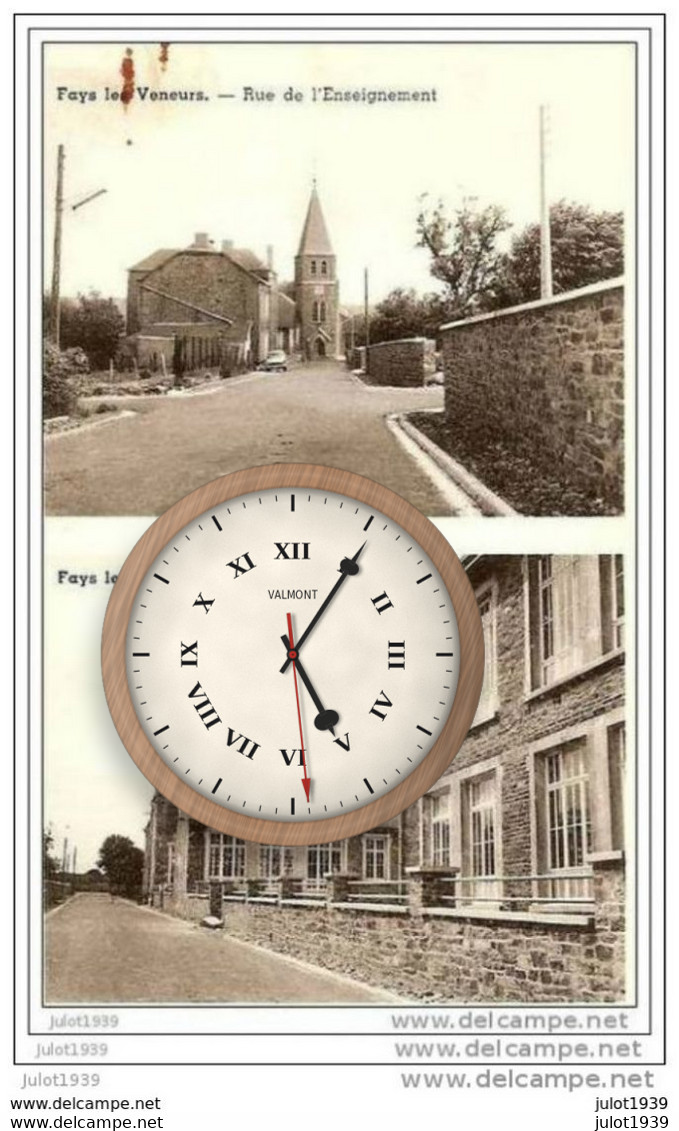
5:05:29
